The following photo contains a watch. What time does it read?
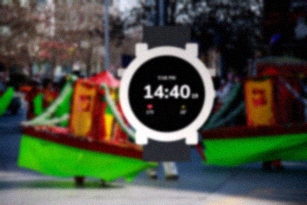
14:40
